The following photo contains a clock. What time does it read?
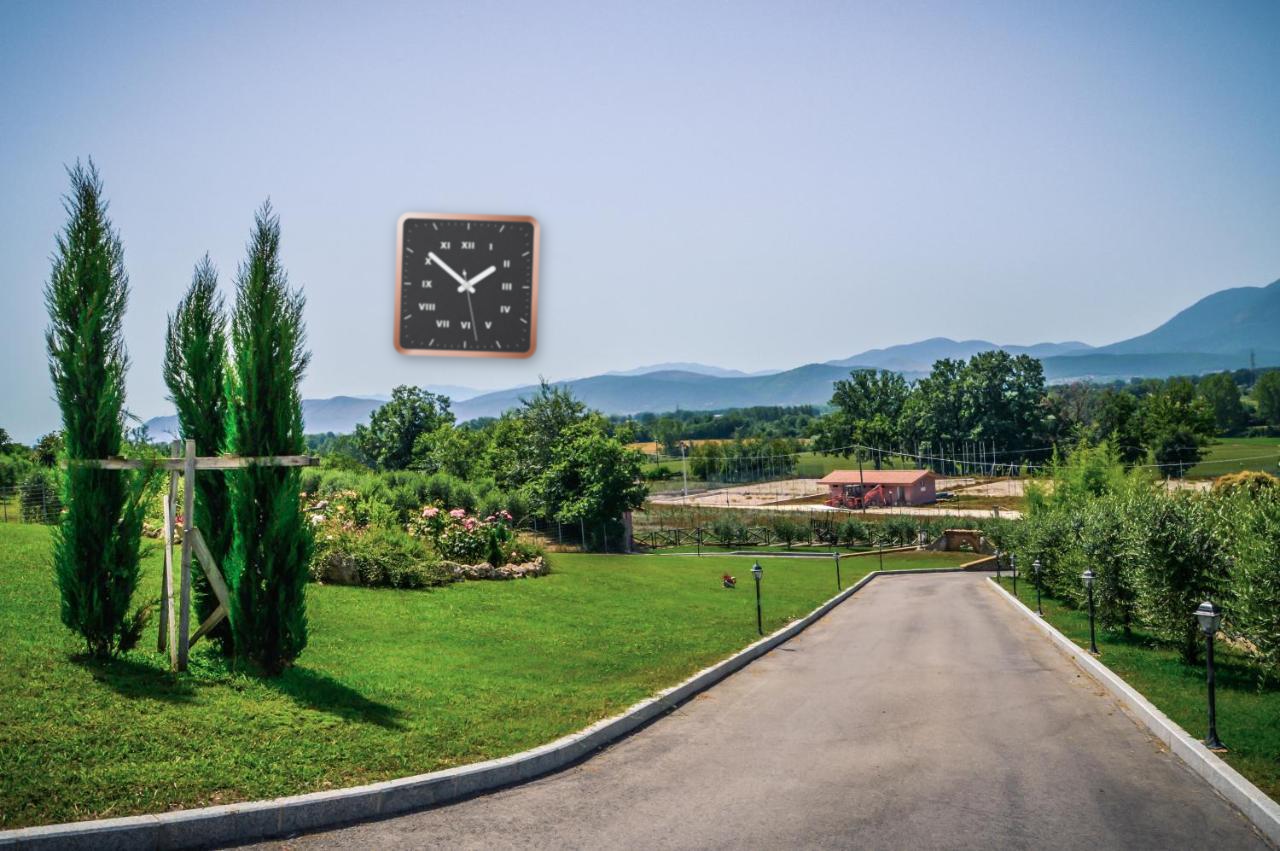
1:51:28
